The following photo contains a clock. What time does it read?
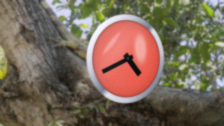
4:41
